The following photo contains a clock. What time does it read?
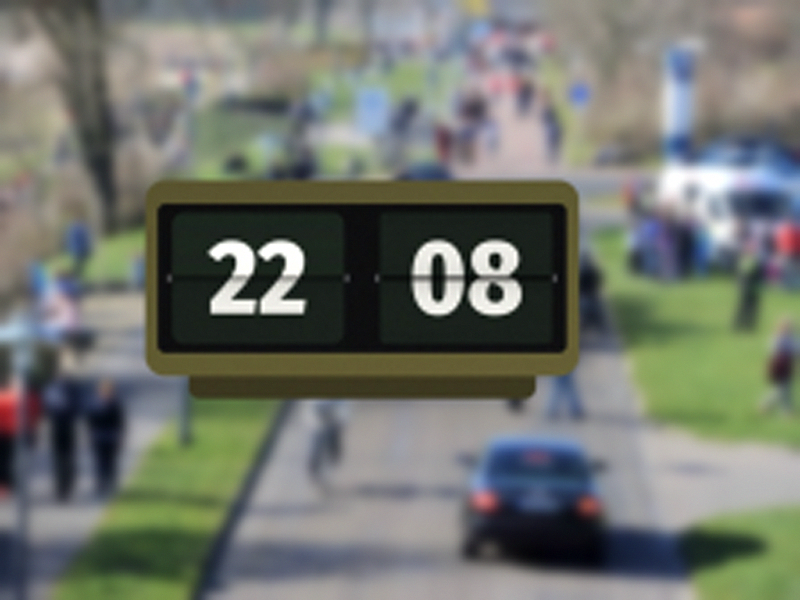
22:08
